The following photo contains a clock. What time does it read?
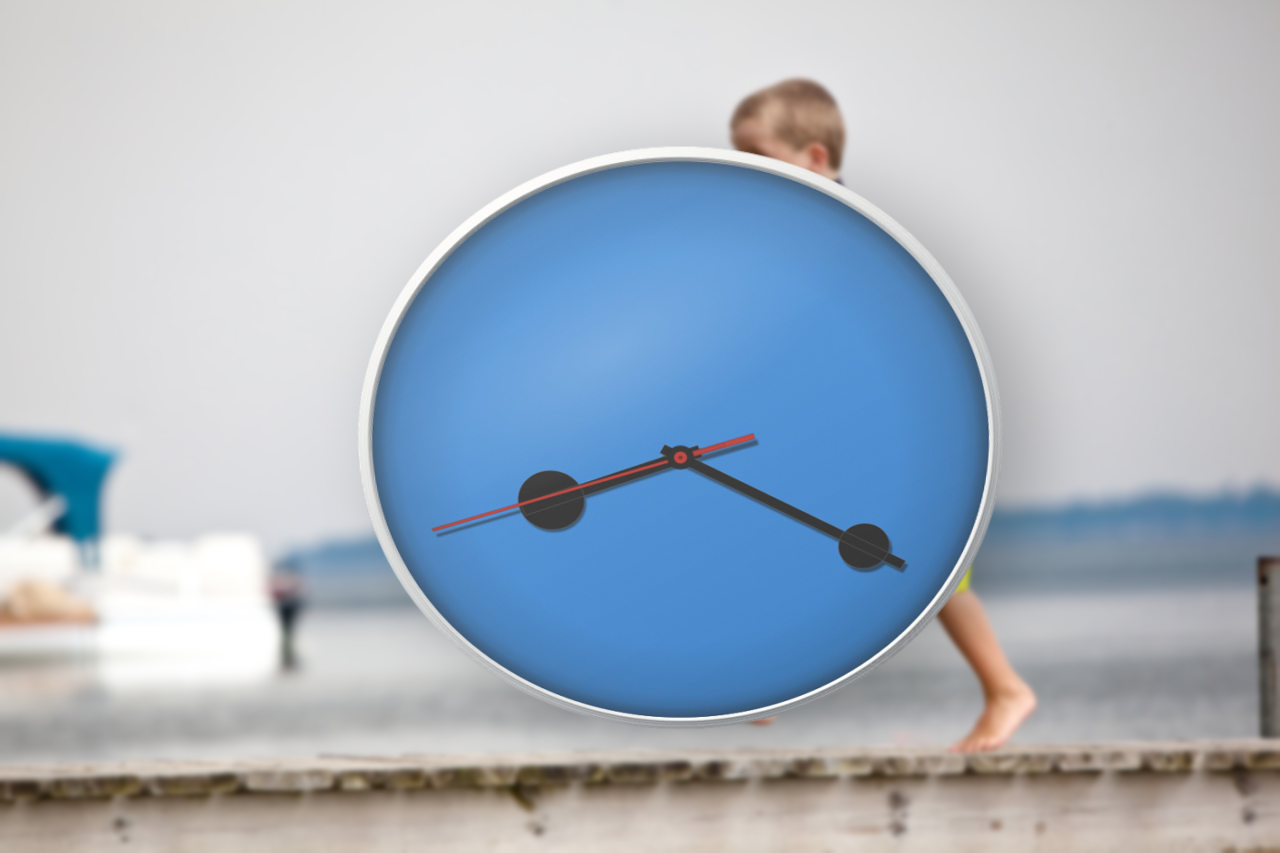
8:19:42
